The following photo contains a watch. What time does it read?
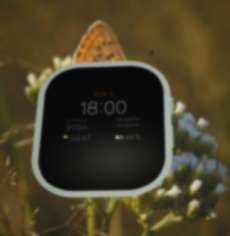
18:00
